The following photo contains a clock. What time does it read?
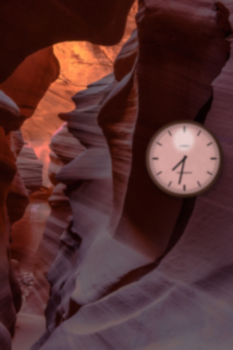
7:32
